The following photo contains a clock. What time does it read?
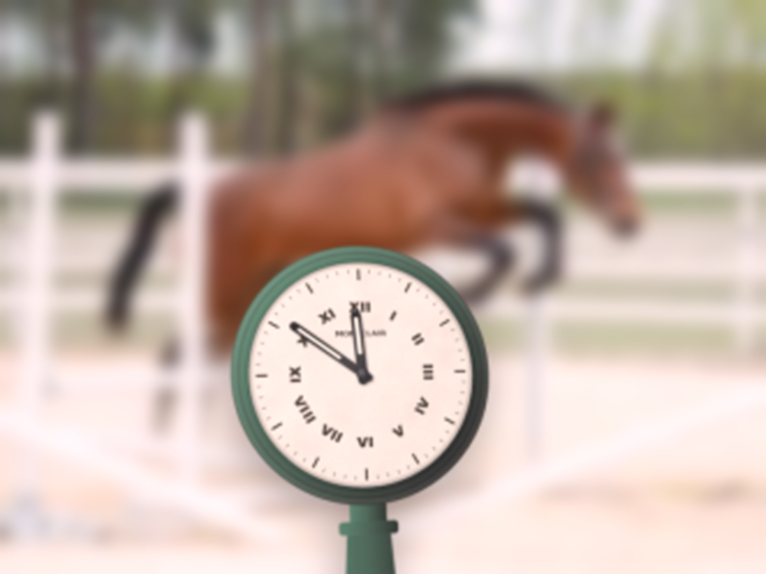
11:51
